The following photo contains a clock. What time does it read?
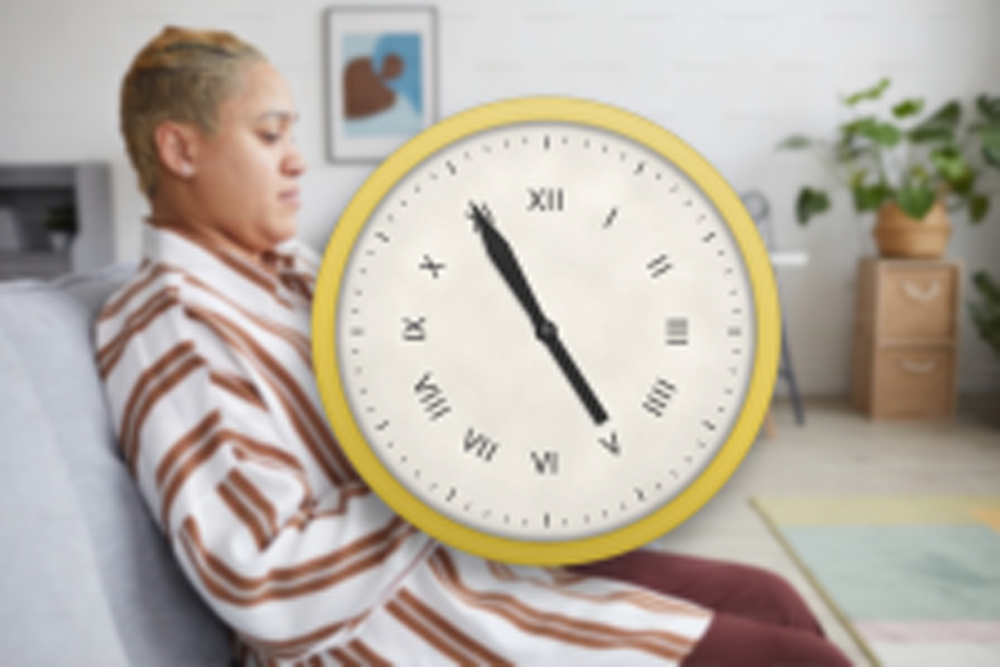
4:55
